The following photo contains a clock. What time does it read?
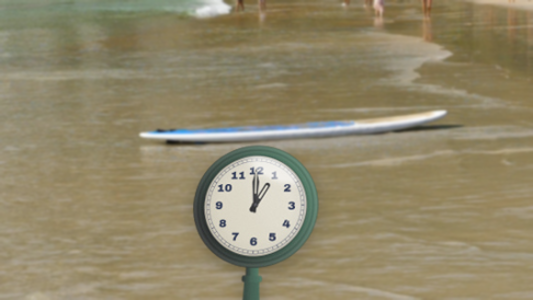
1:00
